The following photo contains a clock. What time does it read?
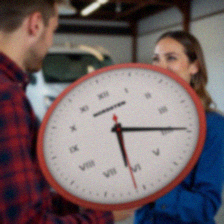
6:19:31
